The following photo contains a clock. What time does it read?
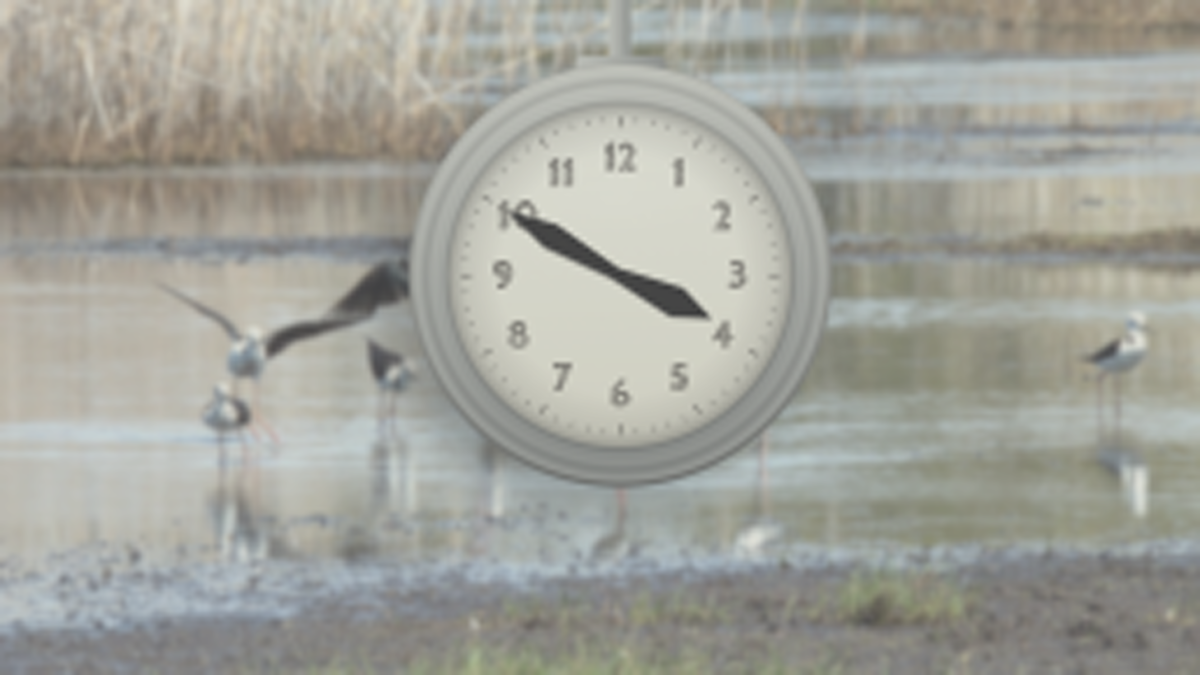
3:50
